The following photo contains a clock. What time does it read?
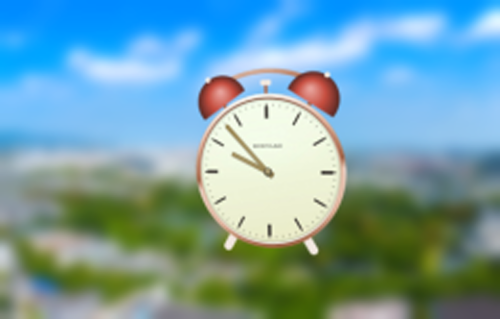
9:53
